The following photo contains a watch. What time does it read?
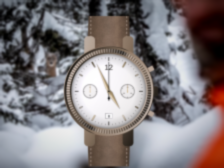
4:56
